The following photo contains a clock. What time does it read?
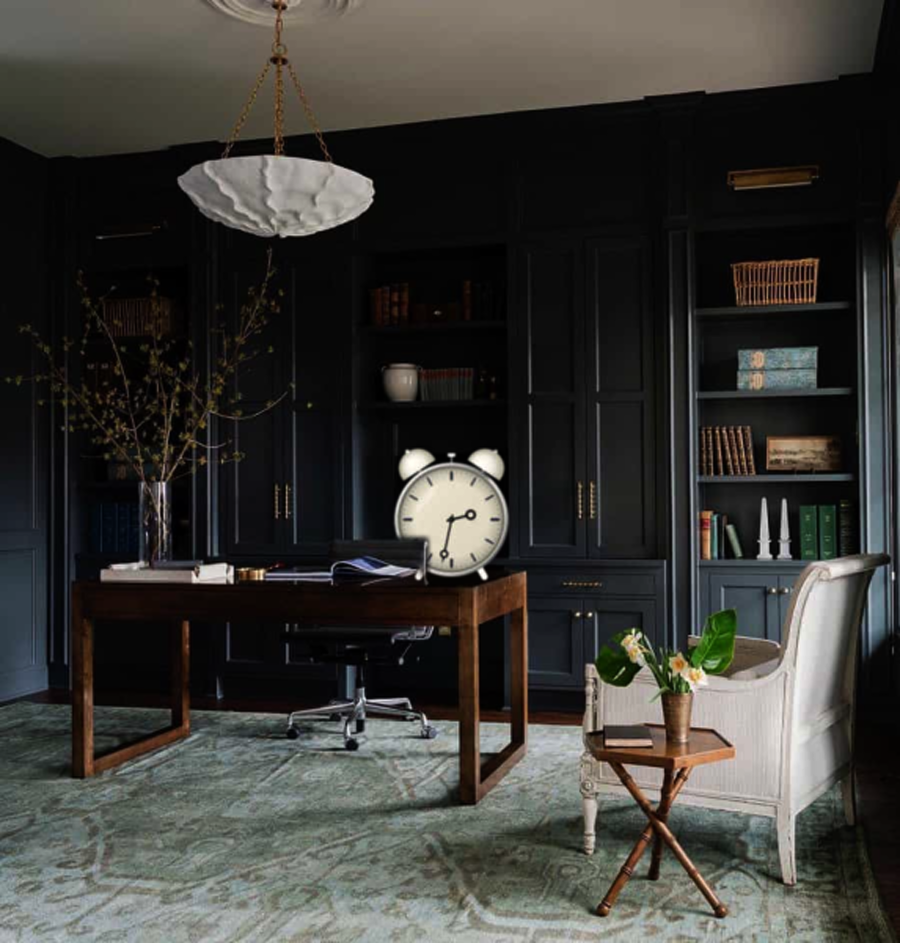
2:32
